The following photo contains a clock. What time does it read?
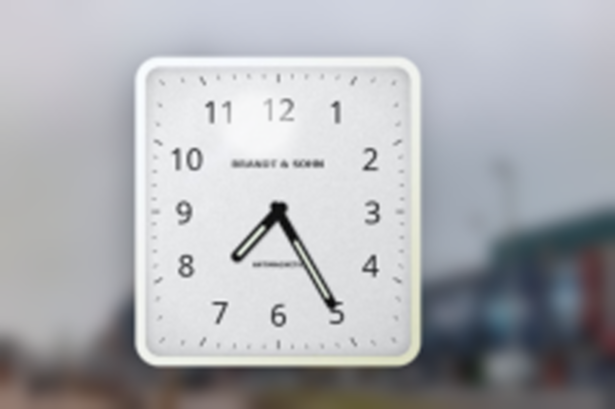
7:25
